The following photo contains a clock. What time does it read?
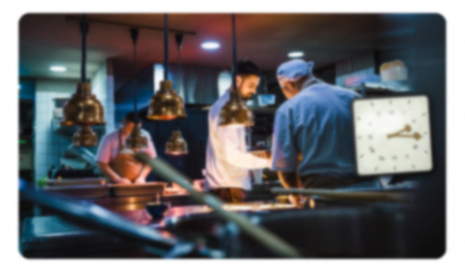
2:16
